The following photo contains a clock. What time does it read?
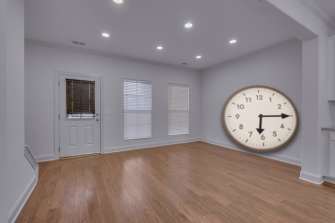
6:15
